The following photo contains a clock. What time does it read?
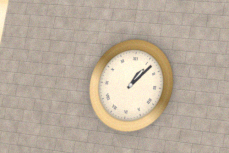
1:07
